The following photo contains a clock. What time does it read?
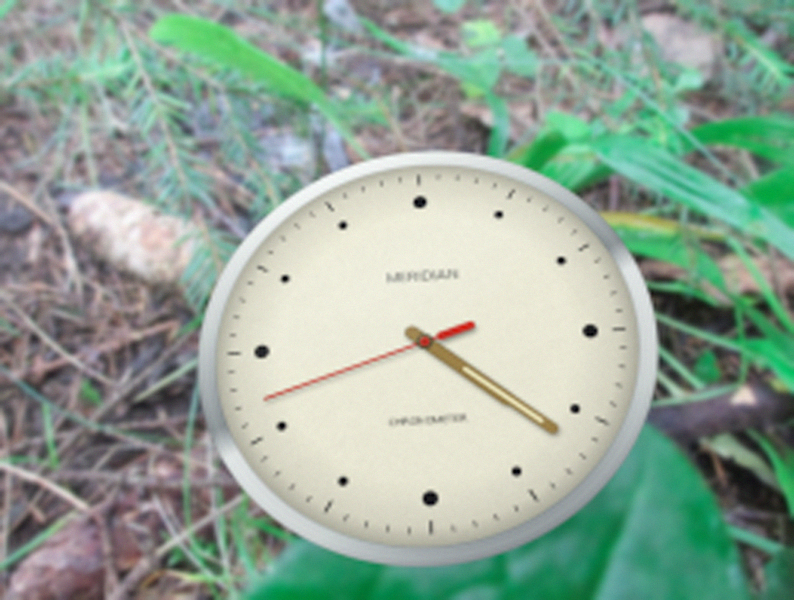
4:21:42
